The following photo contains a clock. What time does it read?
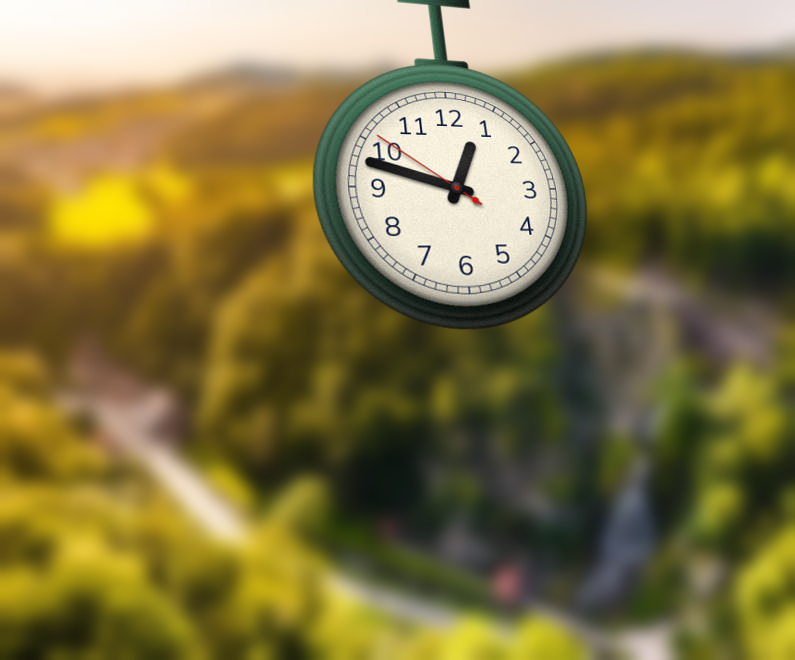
12:47:51
